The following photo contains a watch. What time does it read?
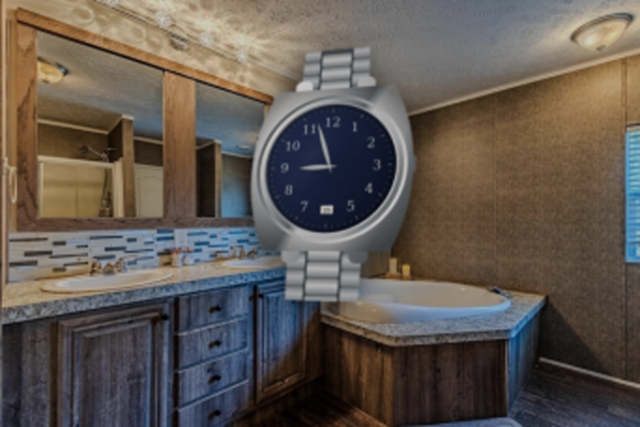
8:57
